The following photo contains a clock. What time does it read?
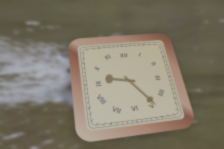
9:24
